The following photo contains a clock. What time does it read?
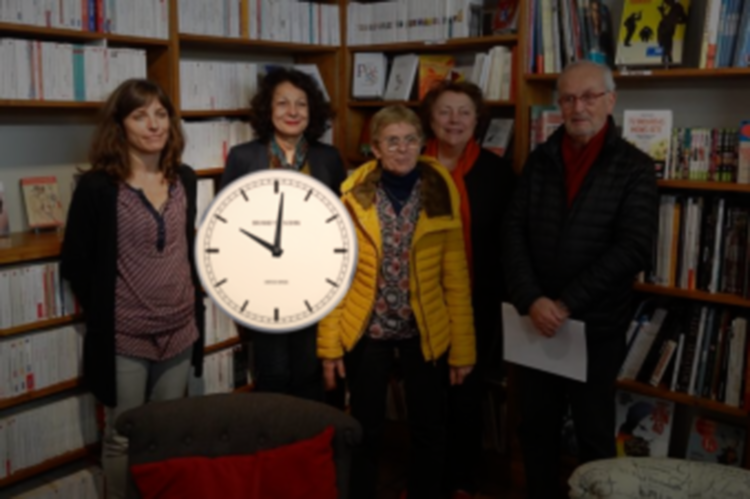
10:01
